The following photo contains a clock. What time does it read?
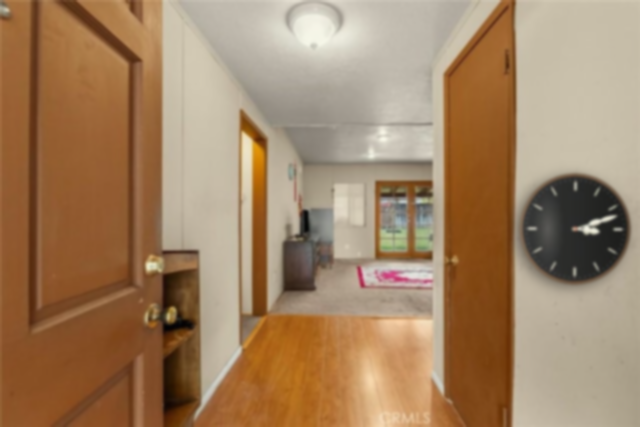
3:12
